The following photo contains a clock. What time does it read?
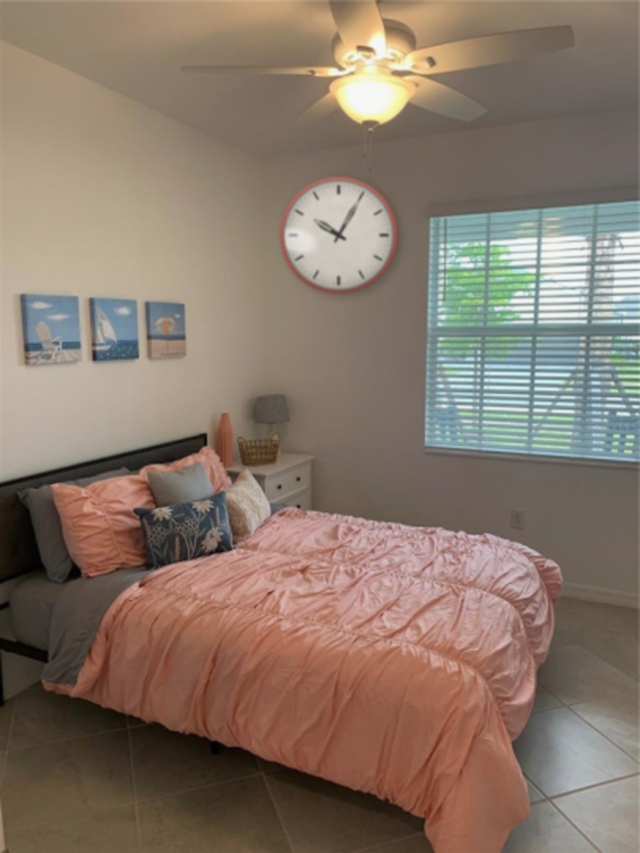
10:05
